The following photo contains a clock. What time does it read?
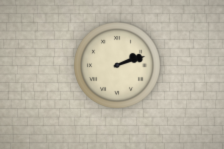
2:12
